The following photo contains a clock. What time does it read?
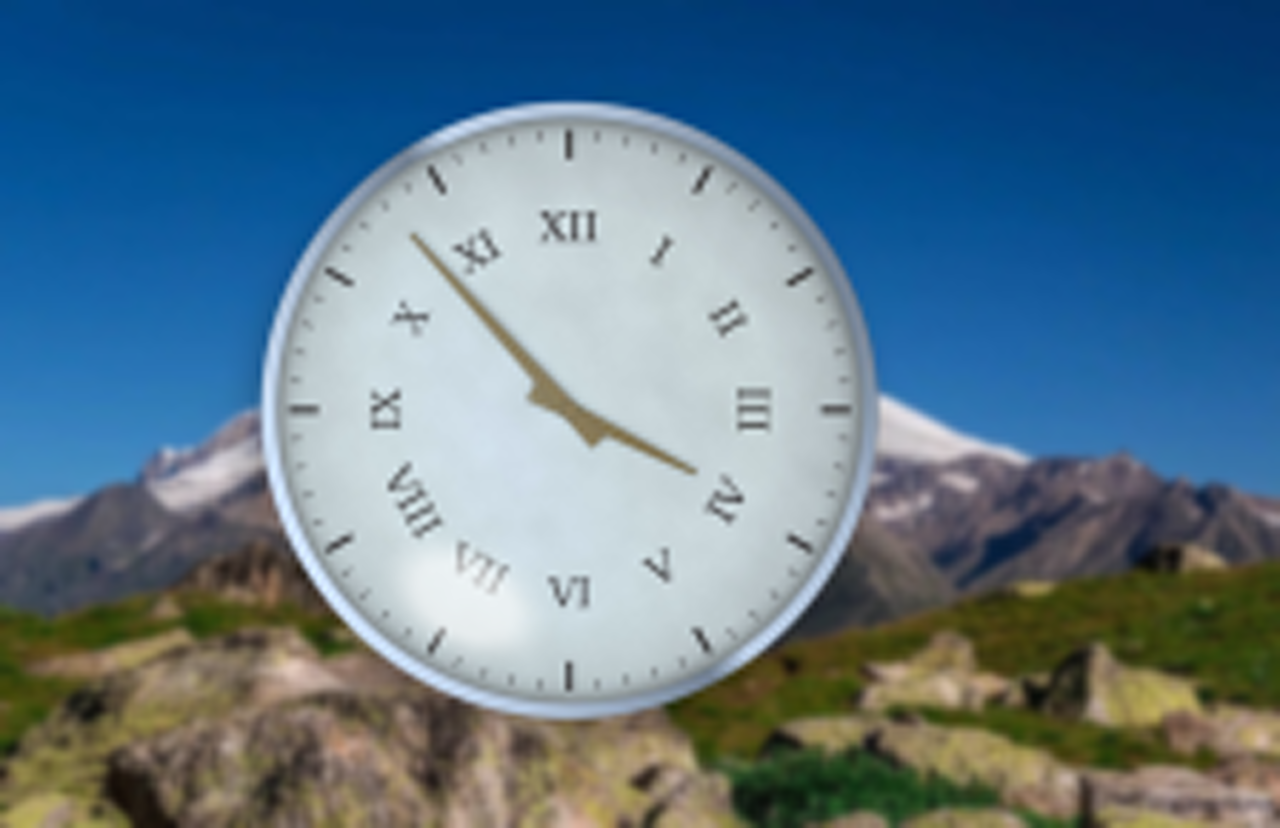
3:53
